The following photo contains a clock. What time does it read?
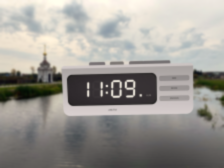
11:09
